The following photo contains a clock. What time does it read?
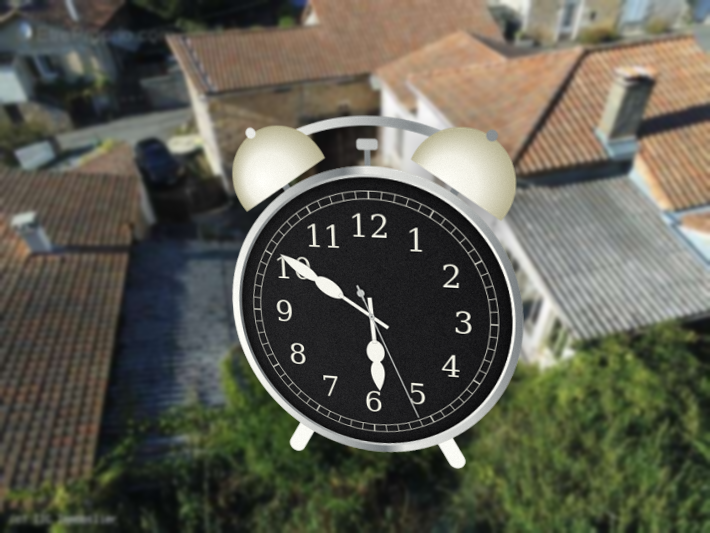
5:50:26
